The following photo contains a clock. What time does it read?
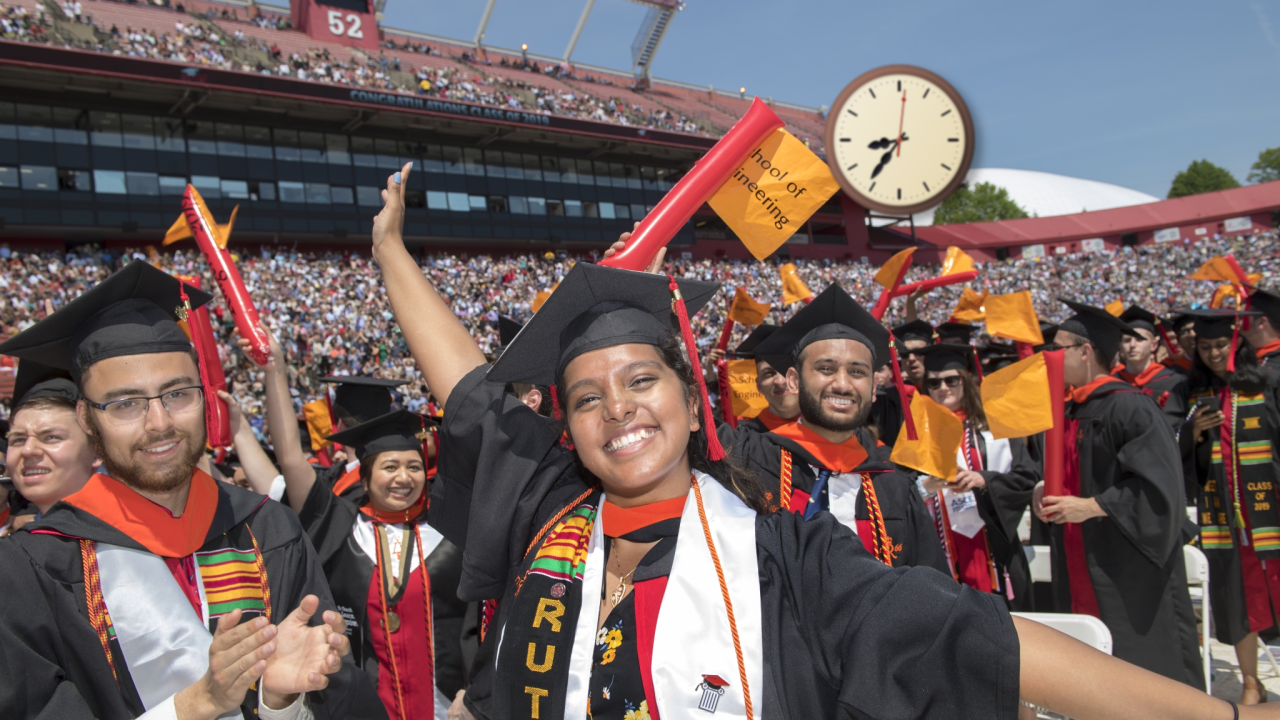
8:36:01
